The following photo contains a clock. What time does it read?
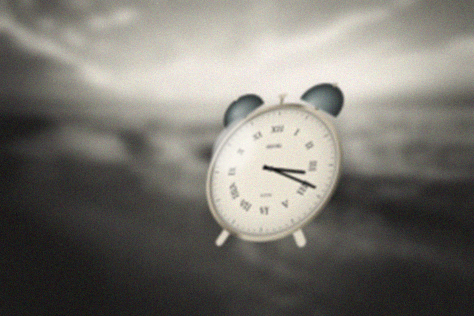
3:19
